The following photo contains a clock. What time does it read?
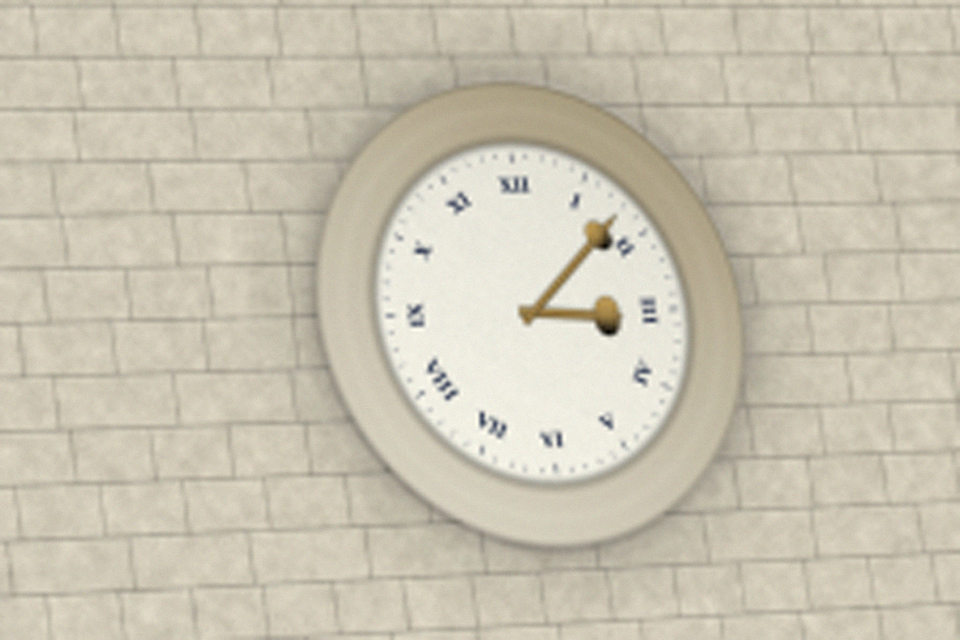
3:08
